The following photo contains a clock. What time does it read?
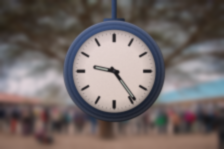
9:24
